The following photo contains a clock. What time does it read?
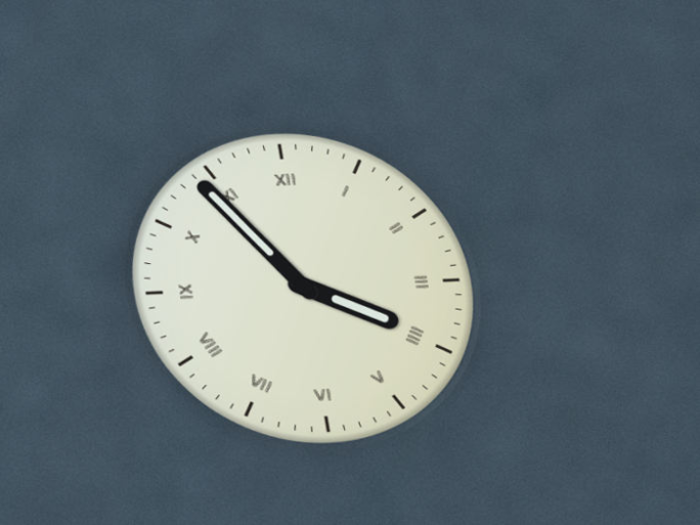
3:54
